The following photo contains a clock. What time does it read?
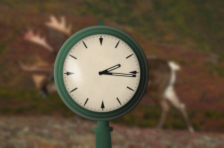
2:16
